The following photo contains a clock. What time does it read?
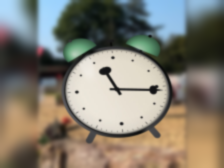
11:16
